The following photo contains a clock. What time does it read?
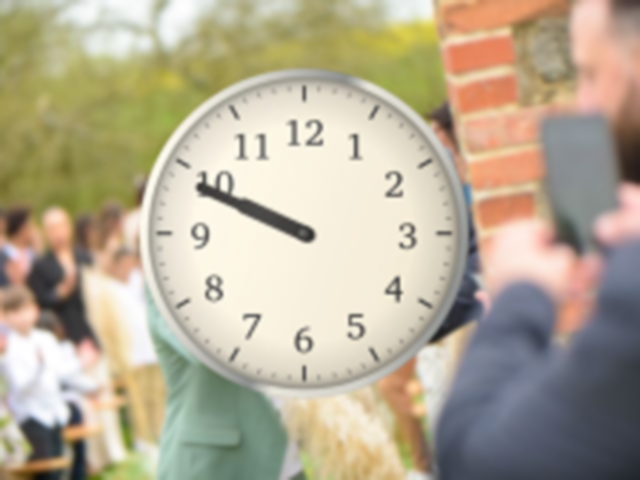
9:49
